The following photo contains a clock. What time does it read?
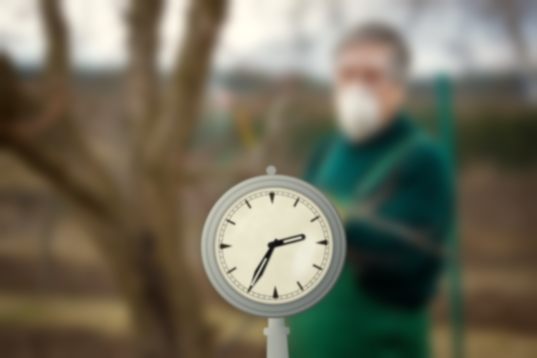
2:35
